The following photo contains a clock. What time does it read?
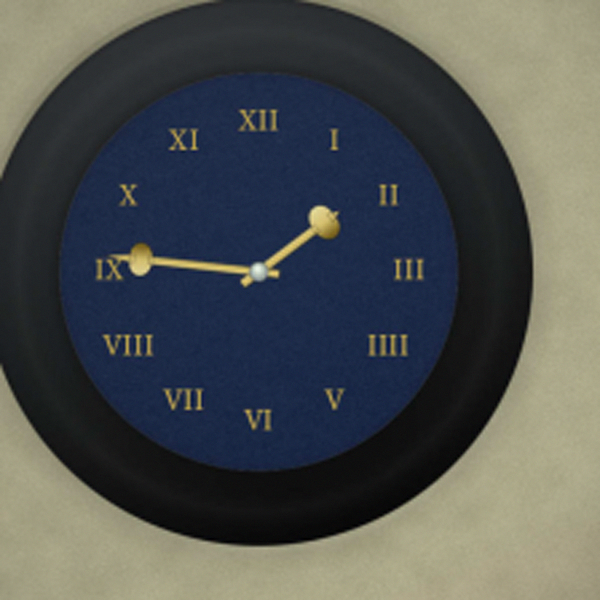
1:46
